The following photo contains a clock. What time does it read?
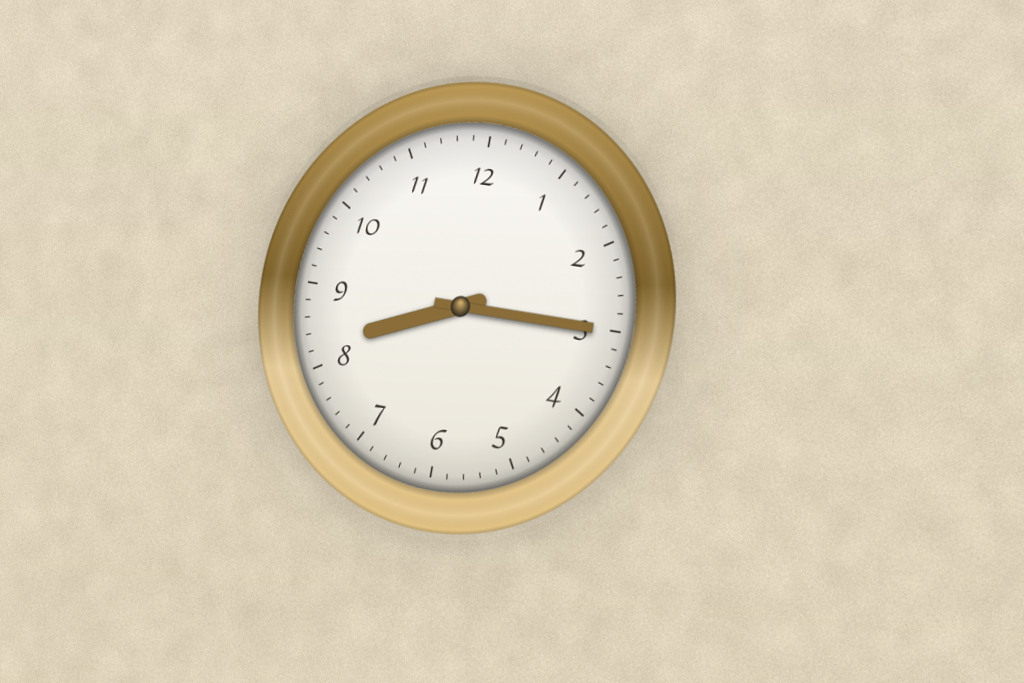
8:15
